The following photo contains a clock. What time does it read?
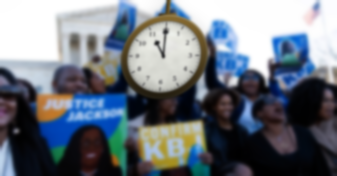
11:00
